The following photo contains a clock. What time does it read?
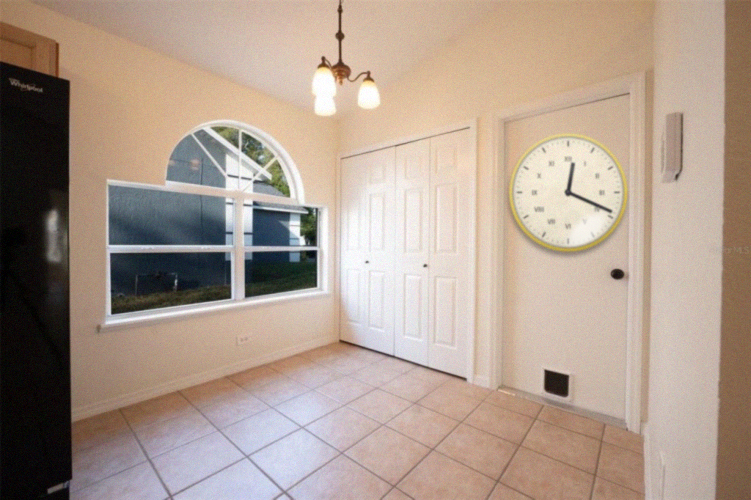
12:19
